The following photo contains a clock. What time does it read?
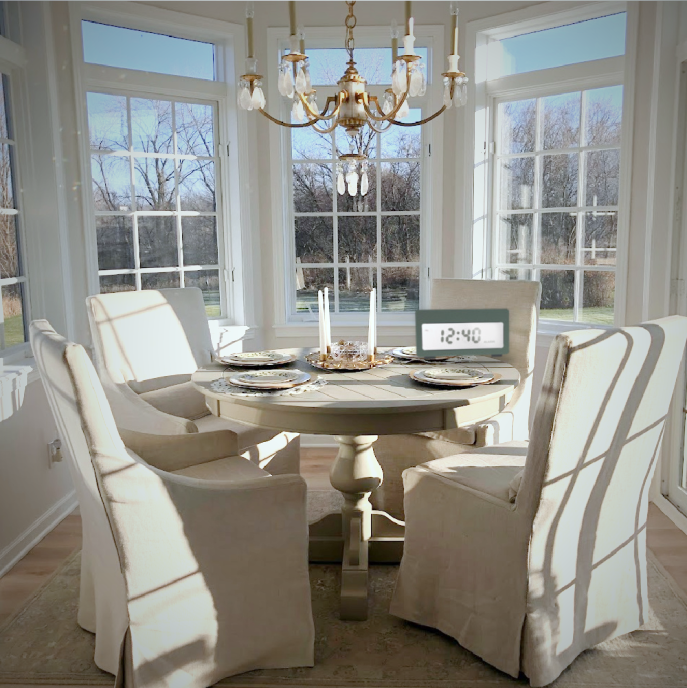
12:40
